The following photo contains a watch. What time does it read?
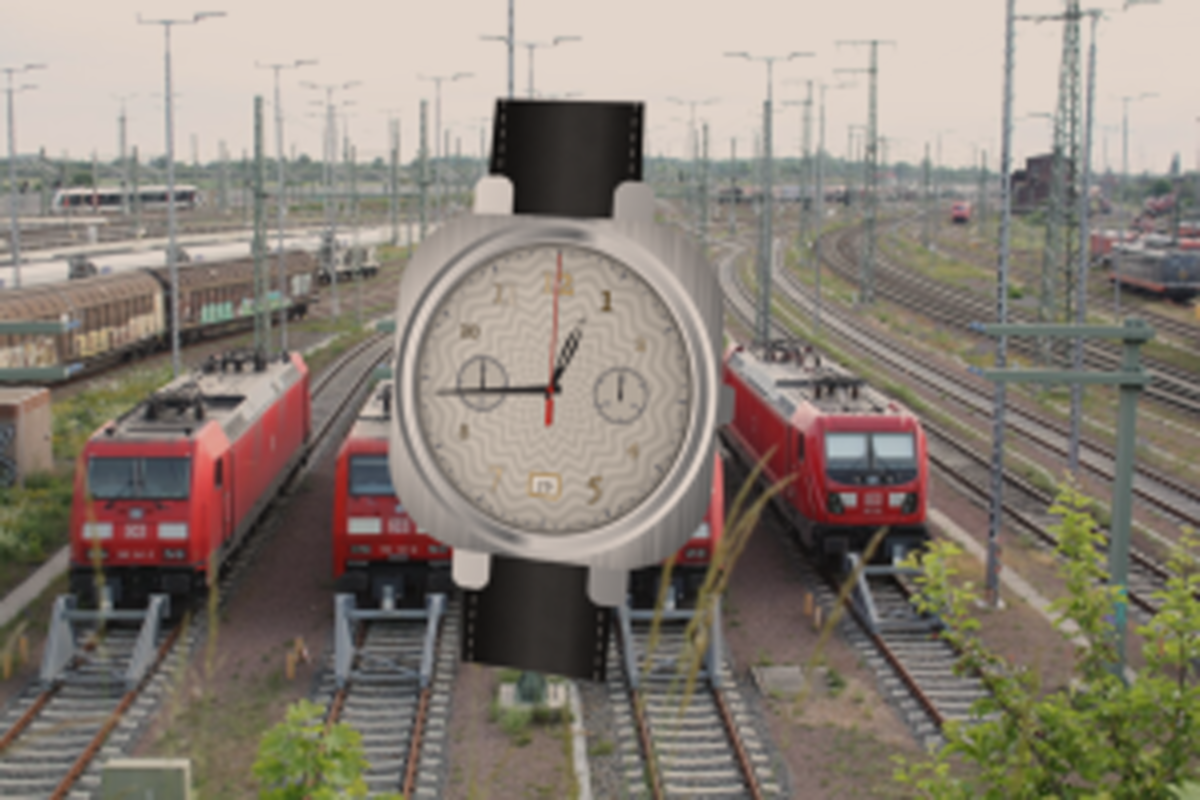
12:44
